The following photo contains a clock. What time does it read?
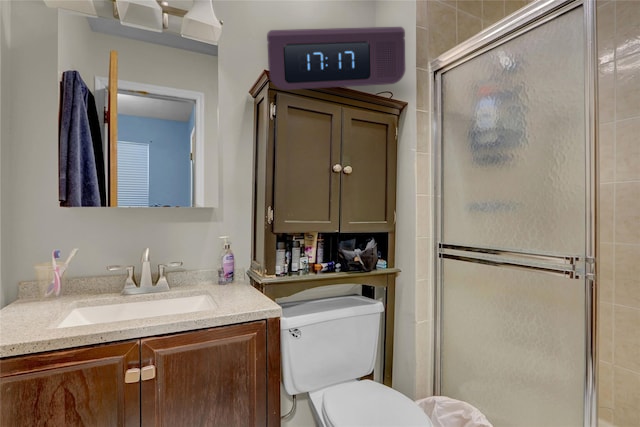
17:17
